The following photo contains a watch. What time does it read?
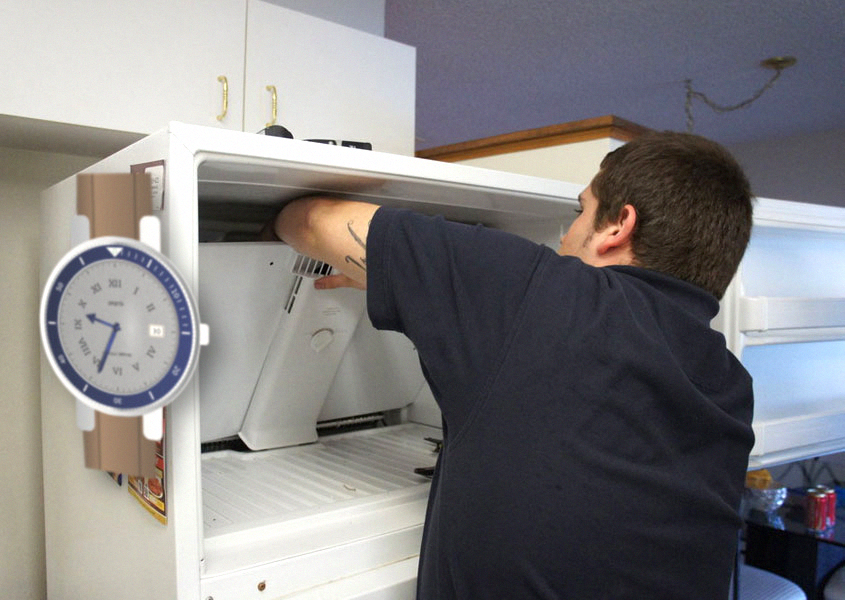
9:34
